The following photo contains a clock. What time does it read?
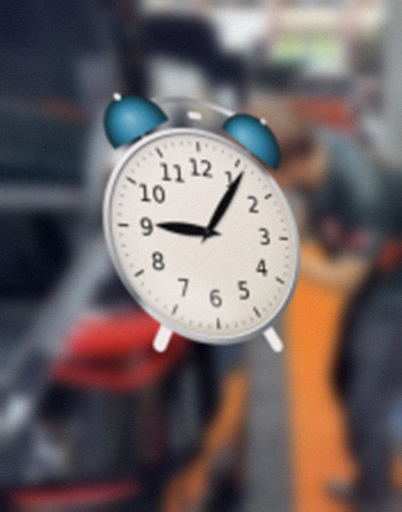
9:06
